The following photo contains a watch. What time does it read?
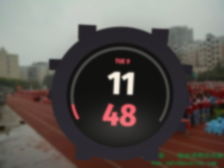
11:48
